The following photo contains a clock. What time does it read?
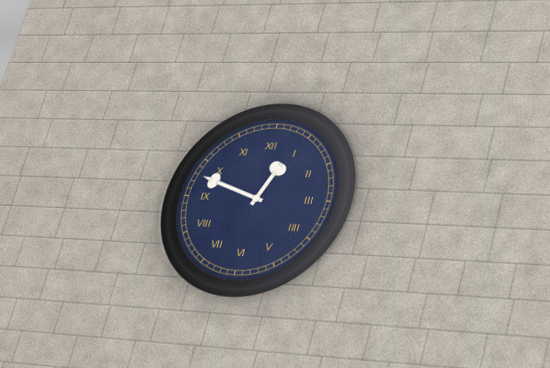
12:48
